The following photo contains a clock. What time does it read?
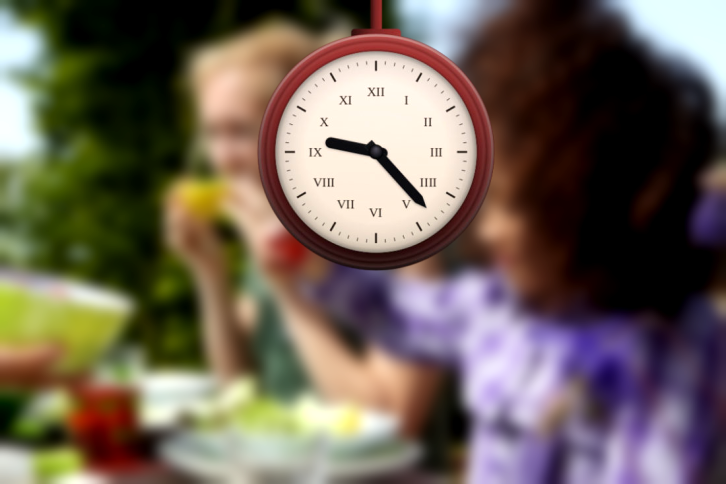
9:23
